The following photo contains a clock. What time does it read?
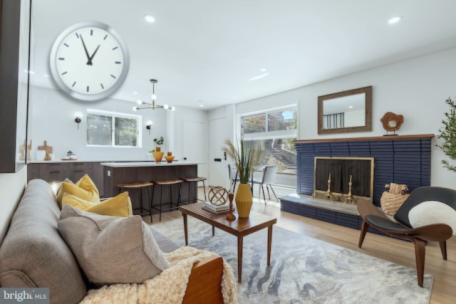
12:56
